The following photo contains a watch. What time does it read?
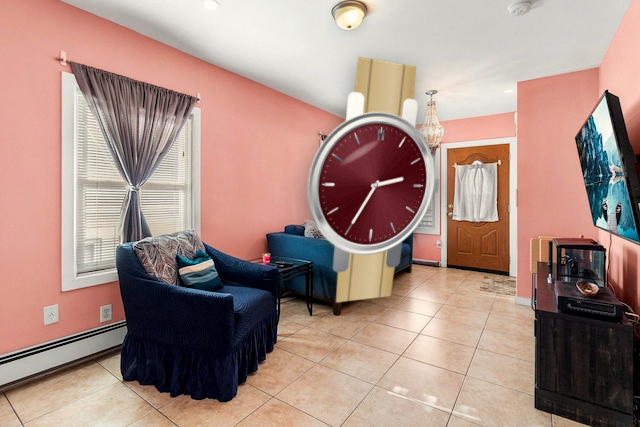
2:35
